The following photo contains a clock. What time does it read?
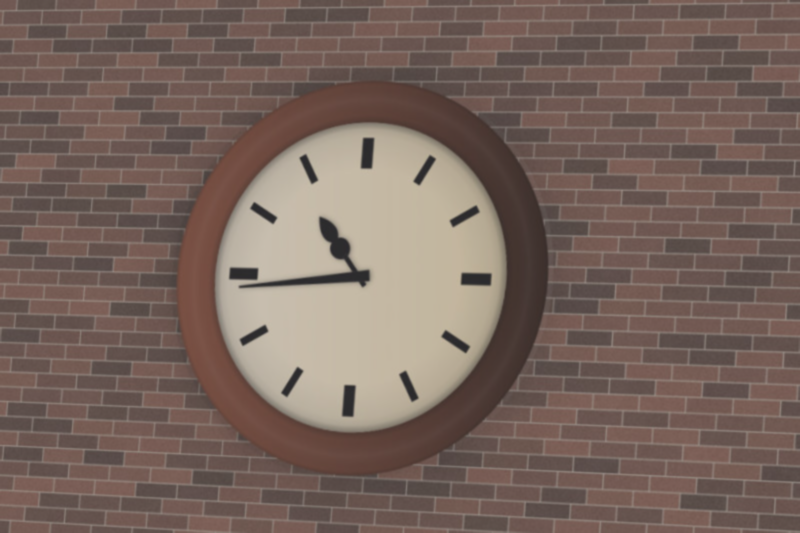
10:44
